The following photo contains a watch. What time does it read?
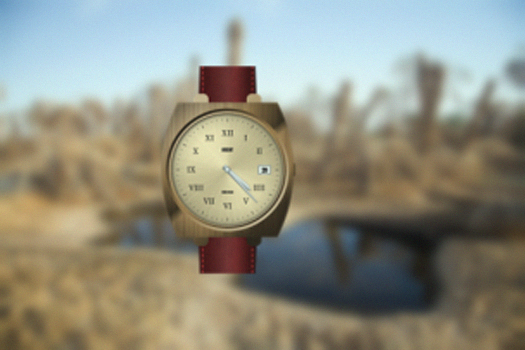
4:23
